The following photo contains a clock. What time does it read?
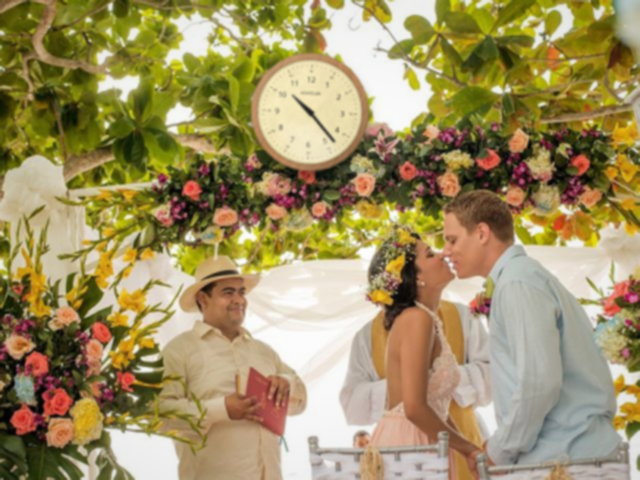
10:23
